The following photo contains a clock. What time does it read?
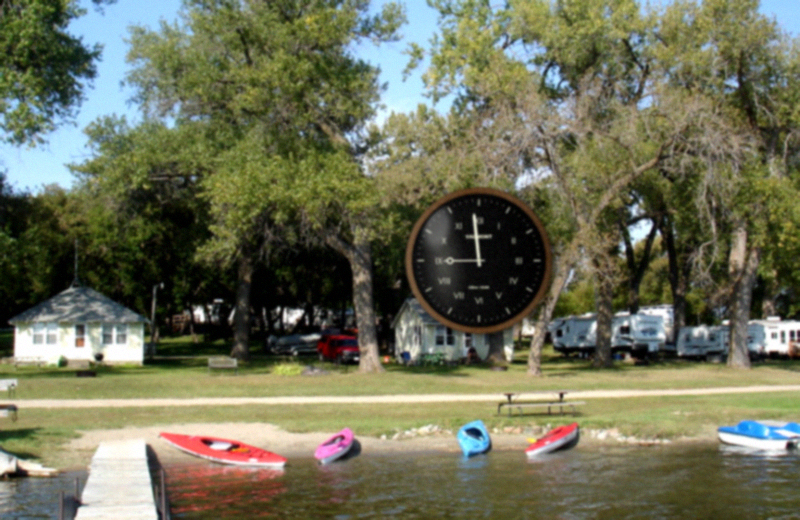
8:59
